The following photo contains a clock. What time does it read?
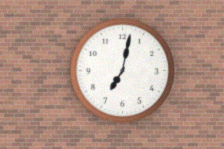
7:02
